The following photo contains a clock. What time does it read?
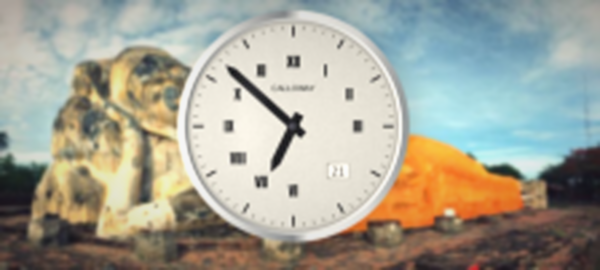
6:52
